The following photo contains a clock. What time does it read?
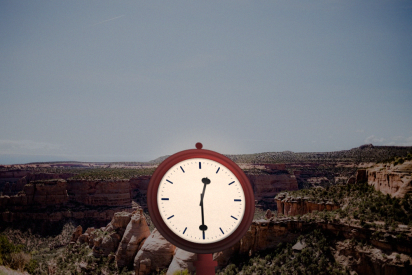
12:30
